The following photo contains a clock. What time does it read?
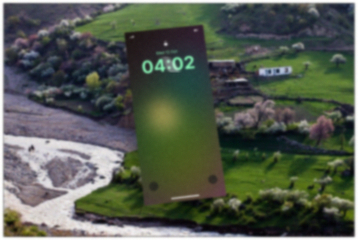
4:02
